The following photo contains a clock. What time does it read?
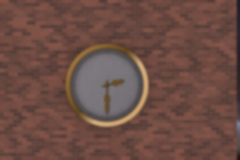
2:30
